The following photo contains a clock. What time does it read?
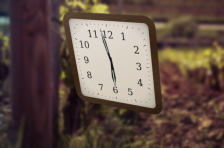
5:58
